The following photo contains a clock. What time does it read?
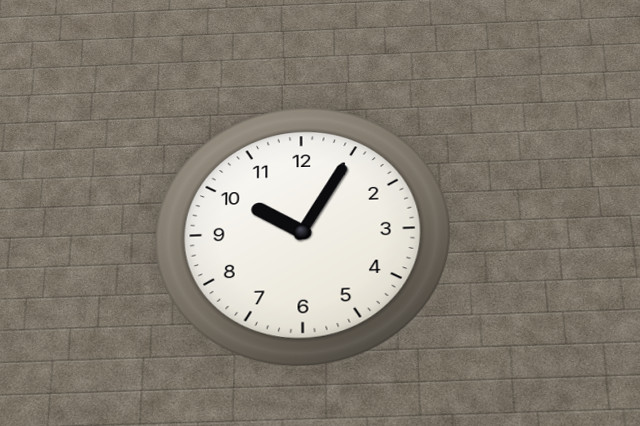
10:05
